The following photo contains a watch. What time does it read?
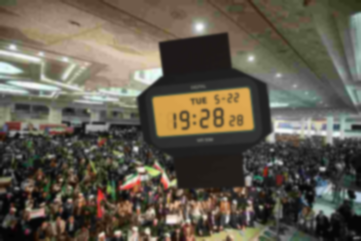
19:28
